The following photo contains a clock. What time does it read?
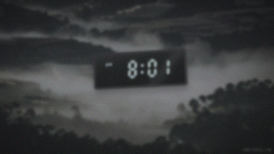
8:01
